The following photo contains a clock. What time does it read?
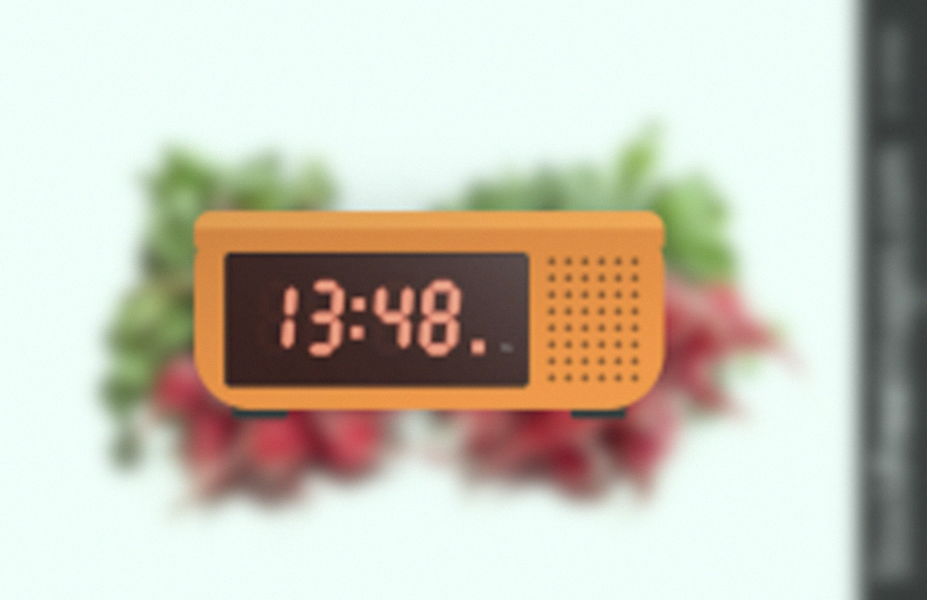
13:48
